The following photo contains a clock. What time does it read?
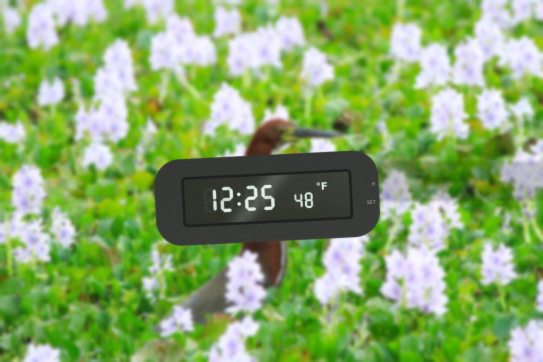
12:25
